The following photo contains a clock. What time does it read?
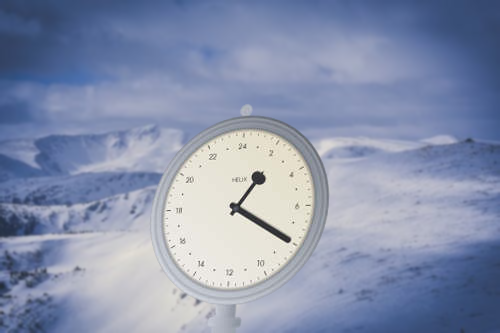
2:20
